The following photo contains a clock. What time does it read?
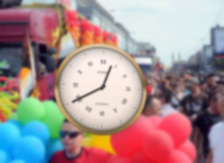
12:40
